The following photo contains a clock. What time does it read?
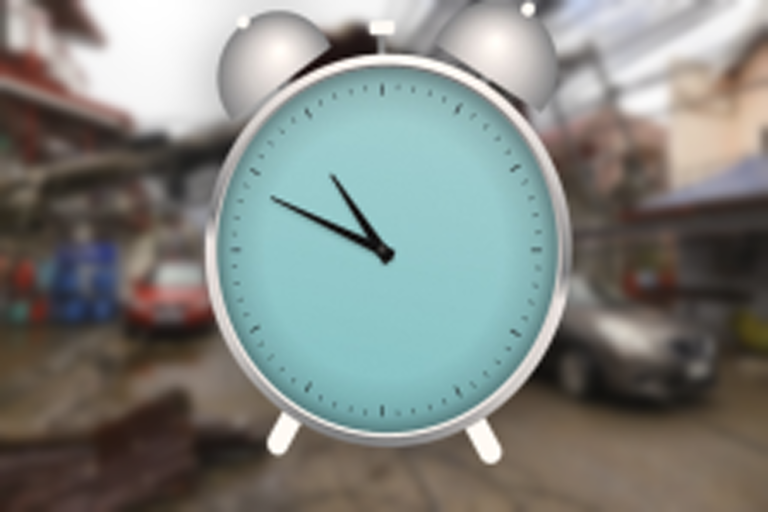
10:49
